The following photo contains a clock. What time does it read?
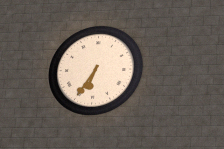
6:35
